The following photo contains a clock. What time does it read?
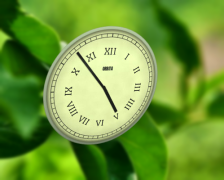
4:53
